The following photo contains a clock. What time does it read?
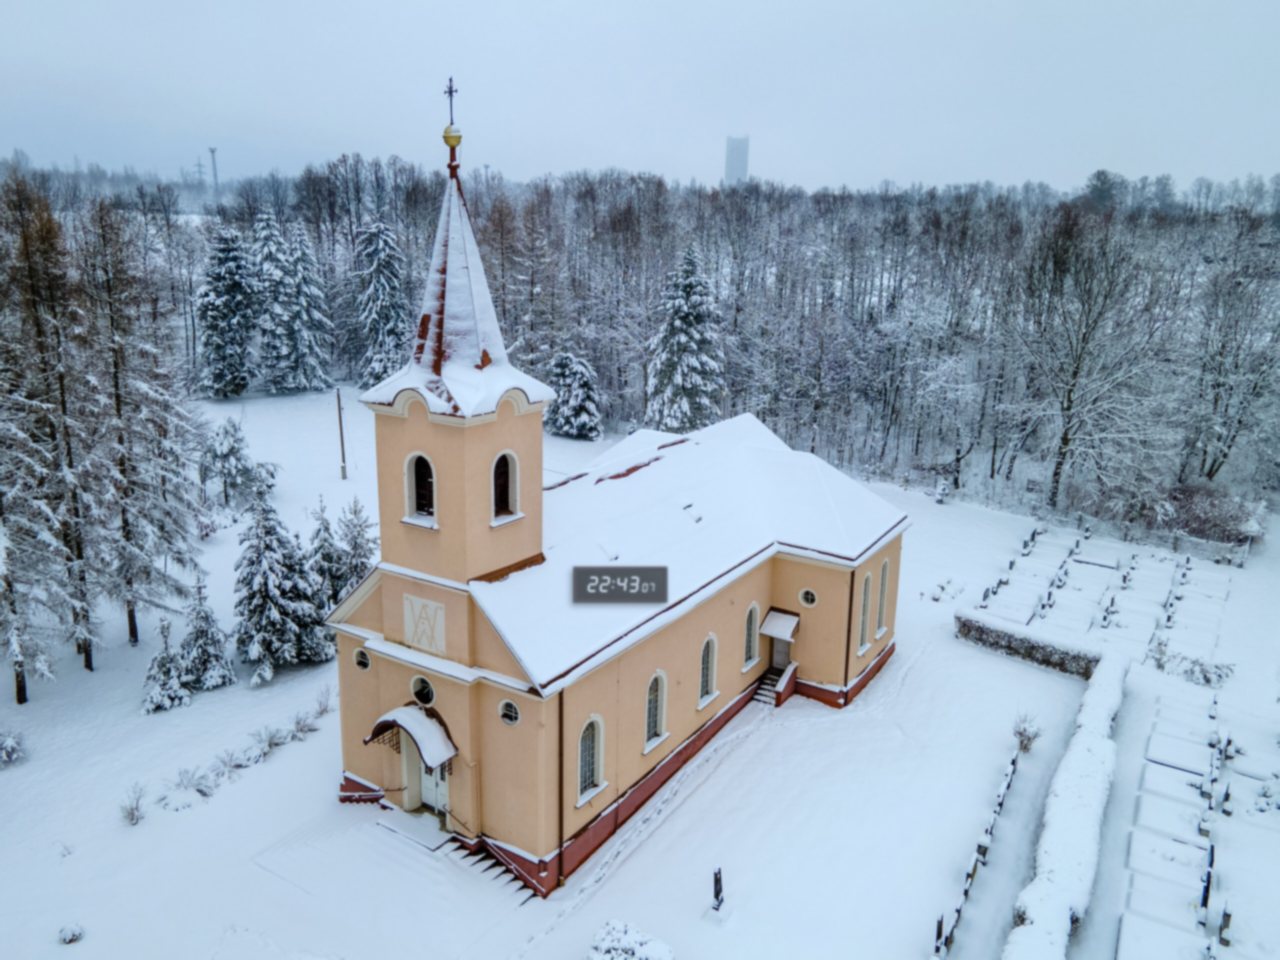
22:43
